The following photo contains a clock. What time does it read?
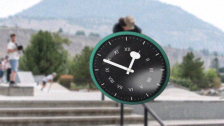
12:49
